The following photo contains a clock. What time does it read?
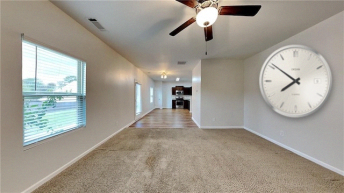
7:51
